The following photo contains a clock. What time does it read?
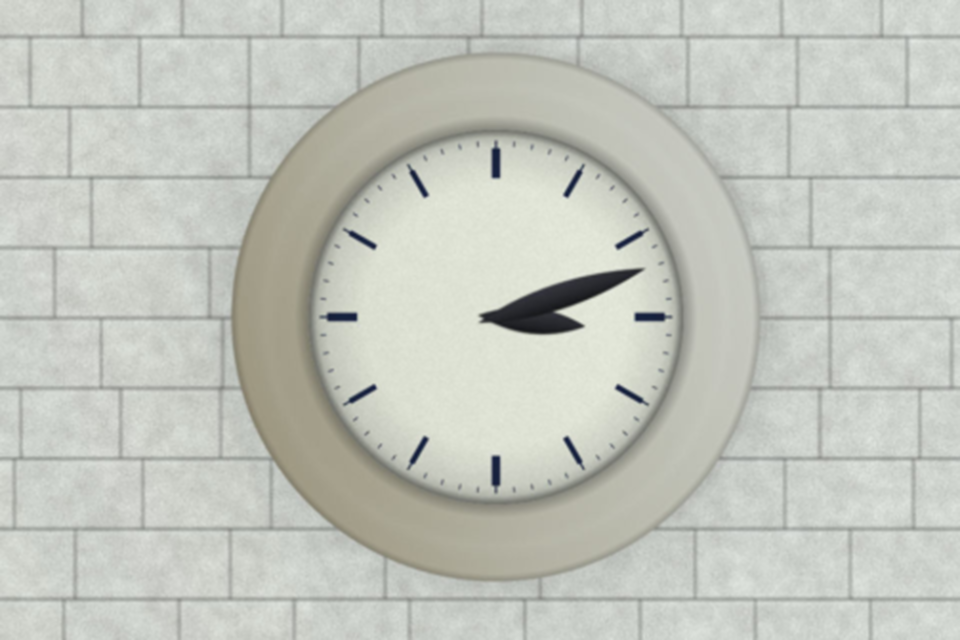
3:12
